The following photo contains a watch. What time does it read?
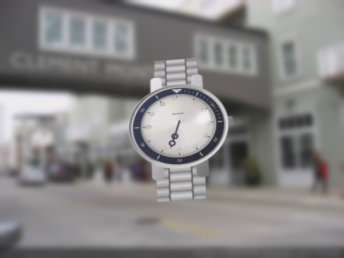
6:33
